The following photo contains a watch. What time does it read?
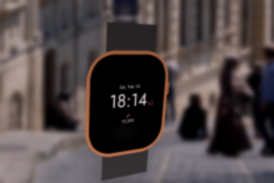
18:14
